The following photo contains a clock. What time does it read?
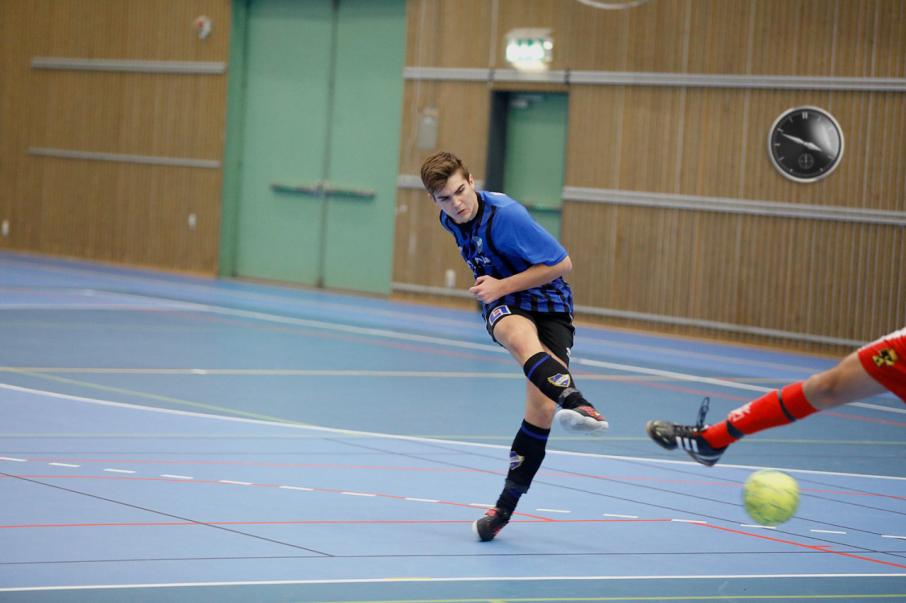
3:49
